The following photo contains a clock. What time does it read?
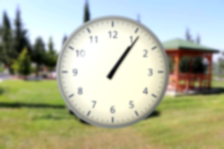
1:06
